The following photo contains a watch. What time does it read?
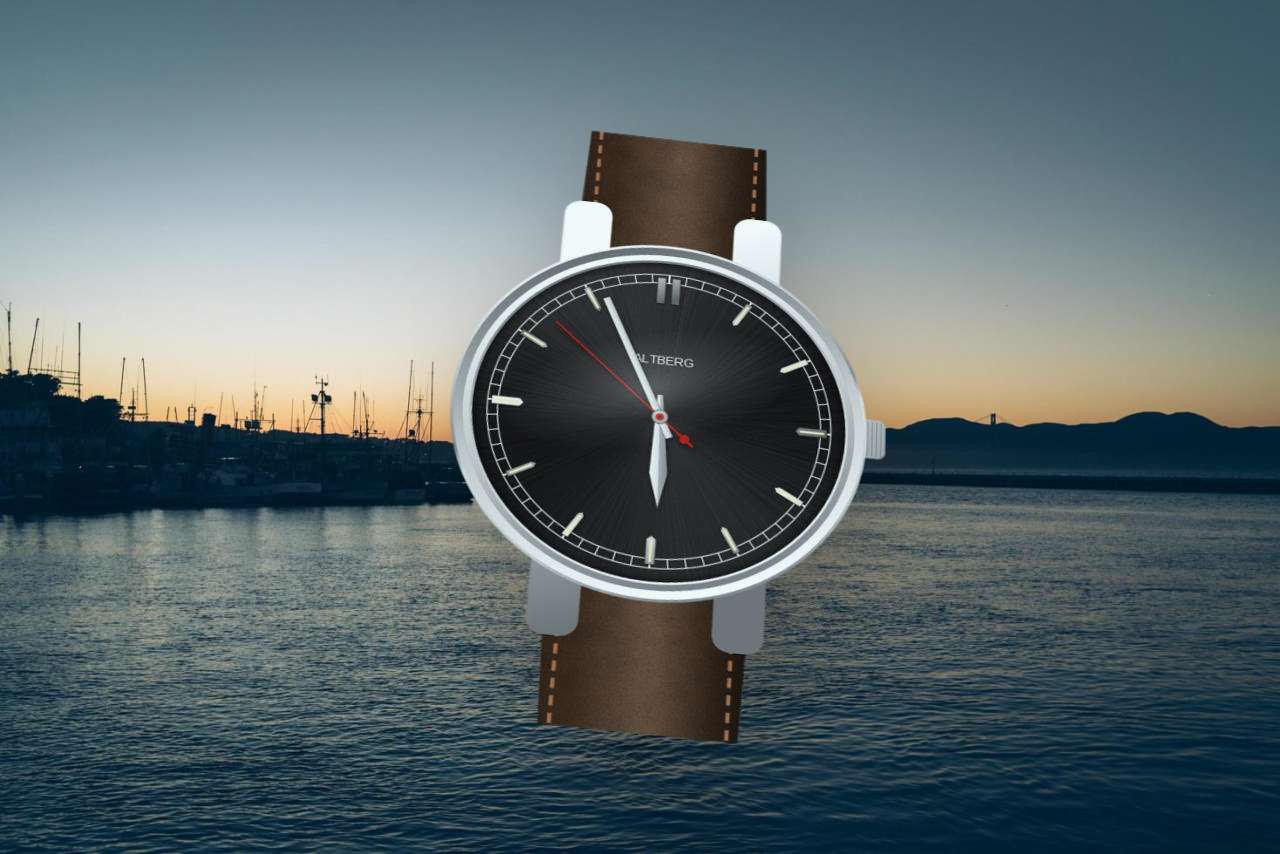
5:55:52
